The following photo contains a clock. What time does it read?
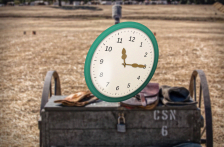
11:15
